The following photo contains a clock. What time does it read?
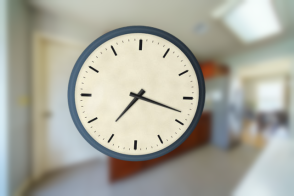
7:18
